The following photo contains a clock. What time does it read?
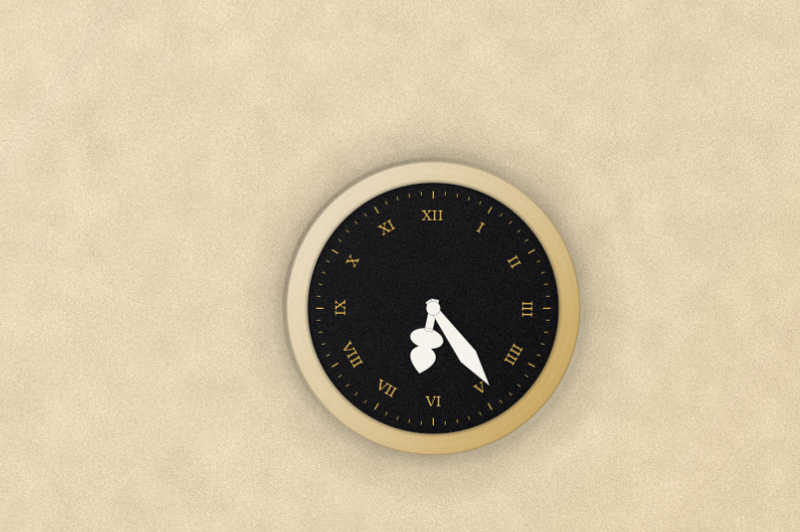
6:24
